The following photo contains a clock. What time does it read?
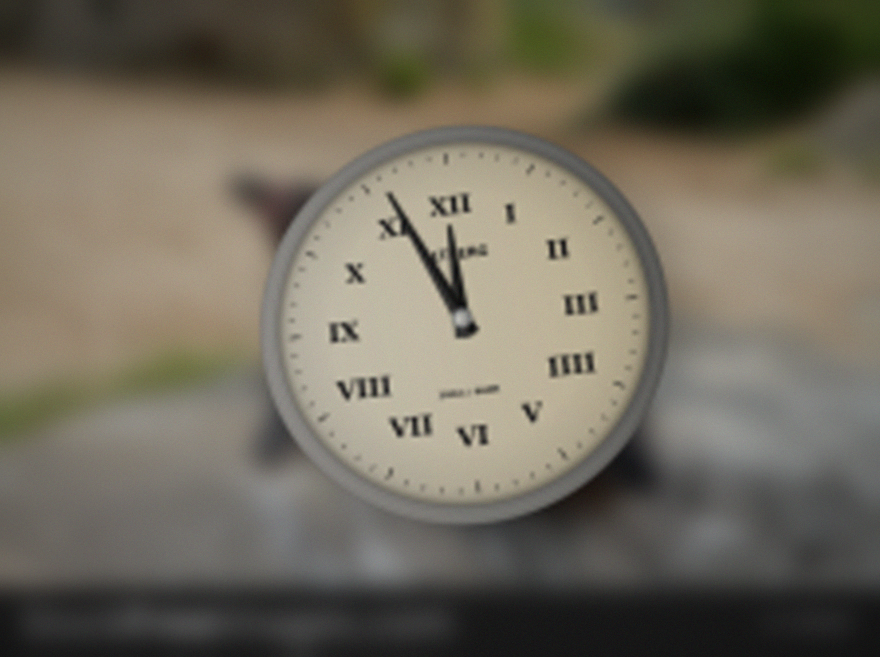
11:56
